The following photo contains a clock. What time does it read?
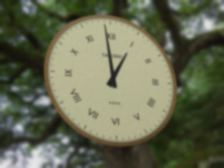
12:59
